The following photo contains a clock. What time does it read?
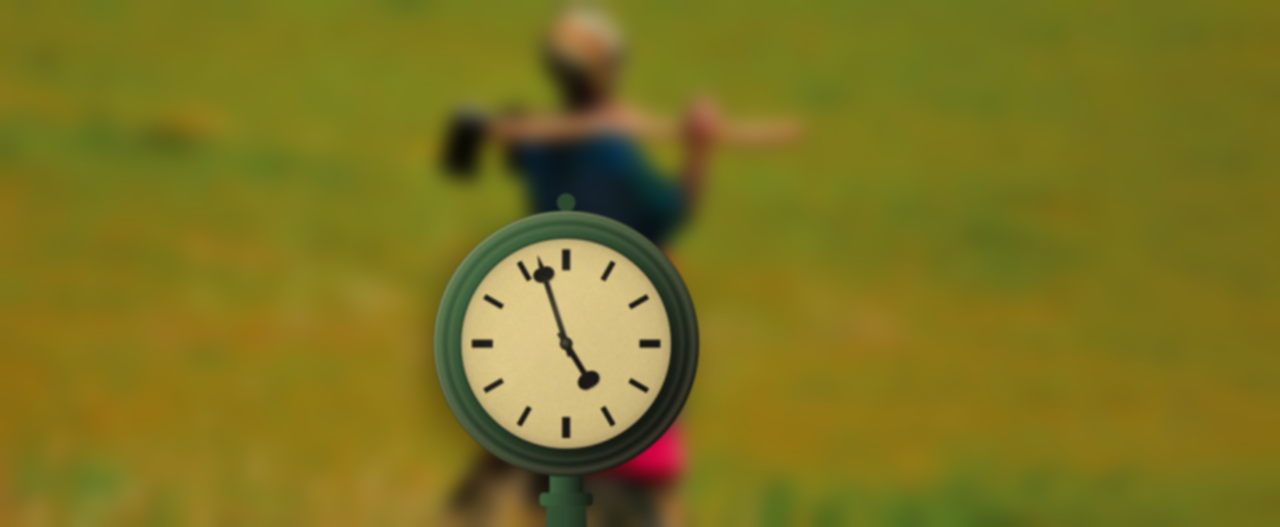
4:57
